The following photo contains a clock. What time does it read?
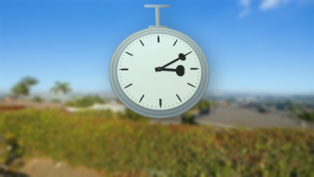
3:10
